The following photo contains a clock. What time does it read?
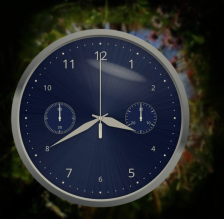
3:40
